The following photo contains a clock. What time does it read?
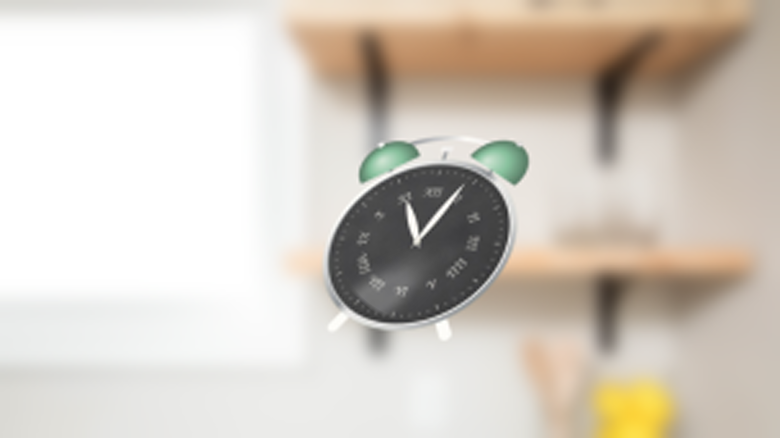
11:04
